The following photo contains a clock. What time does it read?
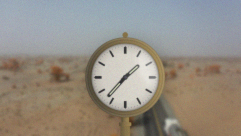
1:37
